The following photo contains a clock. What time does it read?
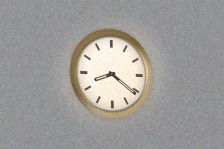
8:21
